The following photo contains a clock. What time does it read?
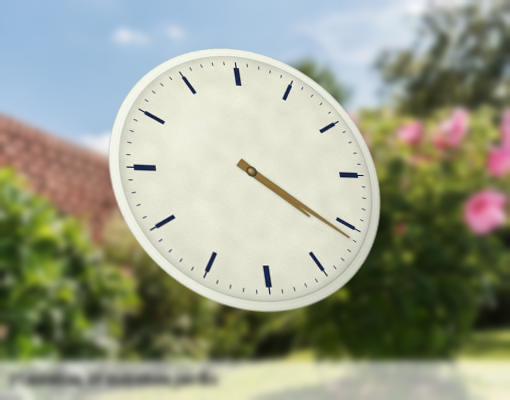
4:21
